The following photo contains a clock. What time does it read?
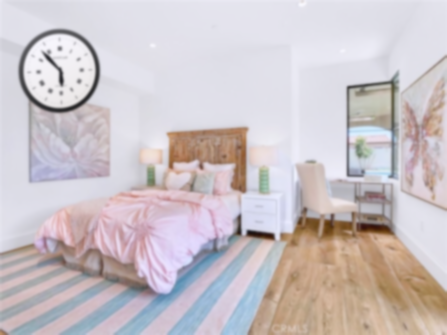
5:53
